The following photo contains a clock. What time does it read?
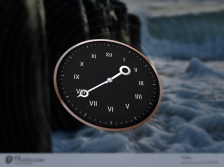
1:39
